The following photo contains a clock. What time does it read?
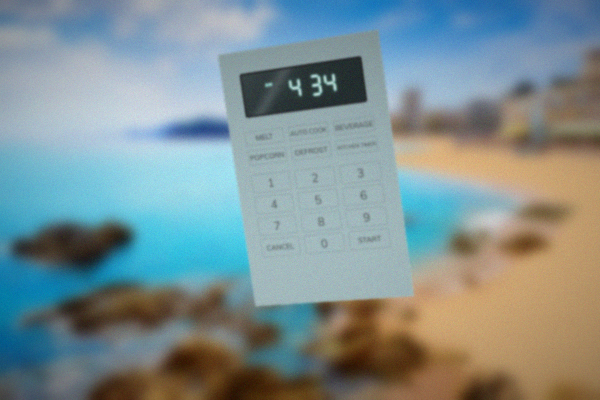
4:34
